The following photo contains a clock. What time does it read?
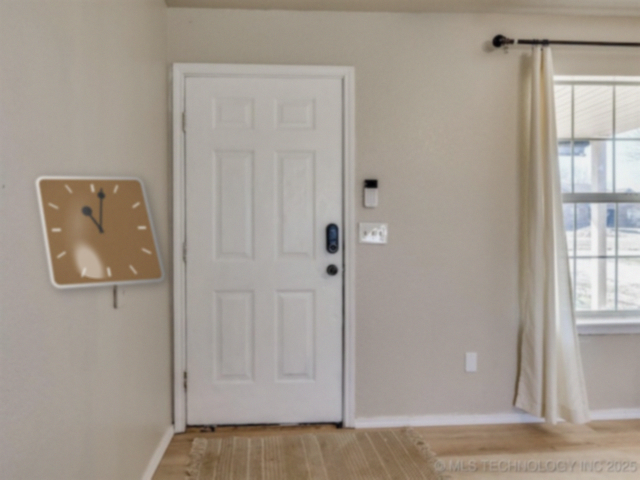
11:02
